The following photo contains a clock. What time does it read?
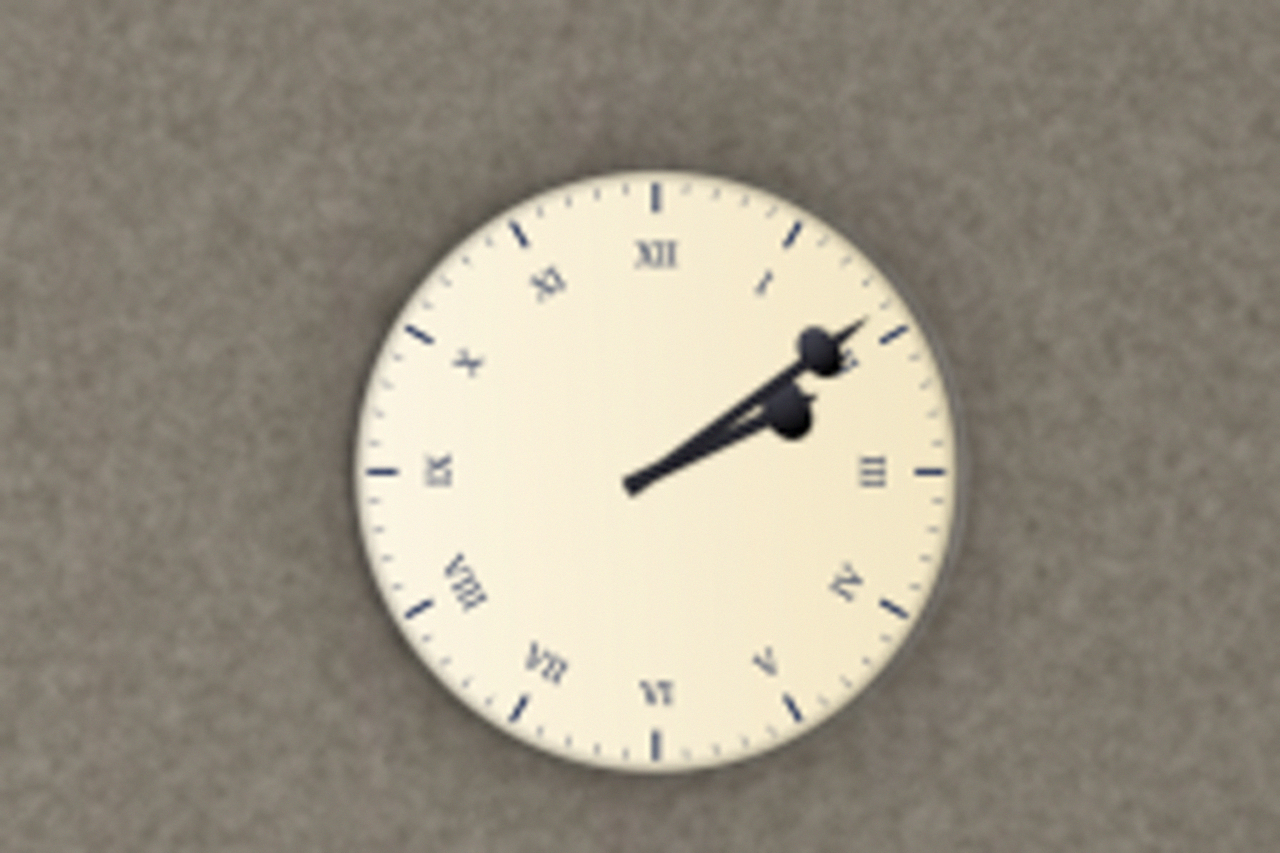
2:09
